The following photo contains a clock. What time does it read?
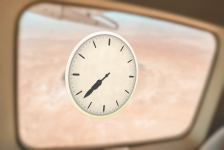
7:38
